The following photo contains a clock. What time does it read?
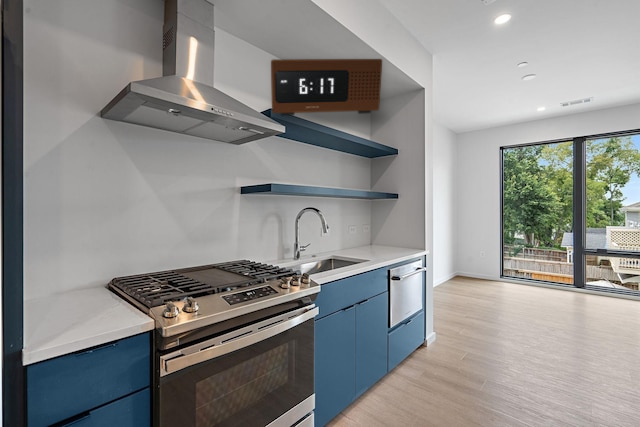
6:17
